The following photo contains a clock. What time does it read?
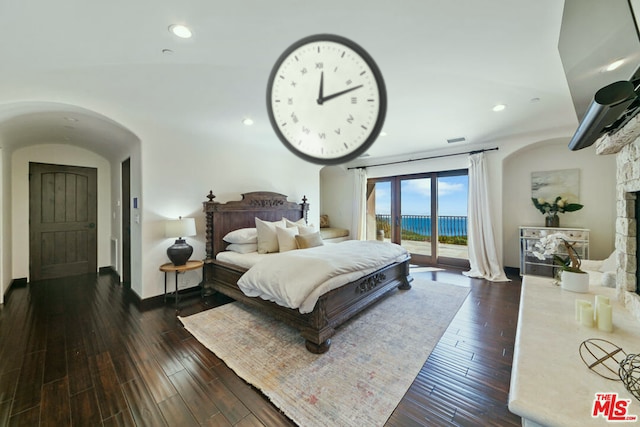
12:12
